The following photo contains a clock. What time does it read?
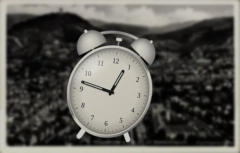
12:47
